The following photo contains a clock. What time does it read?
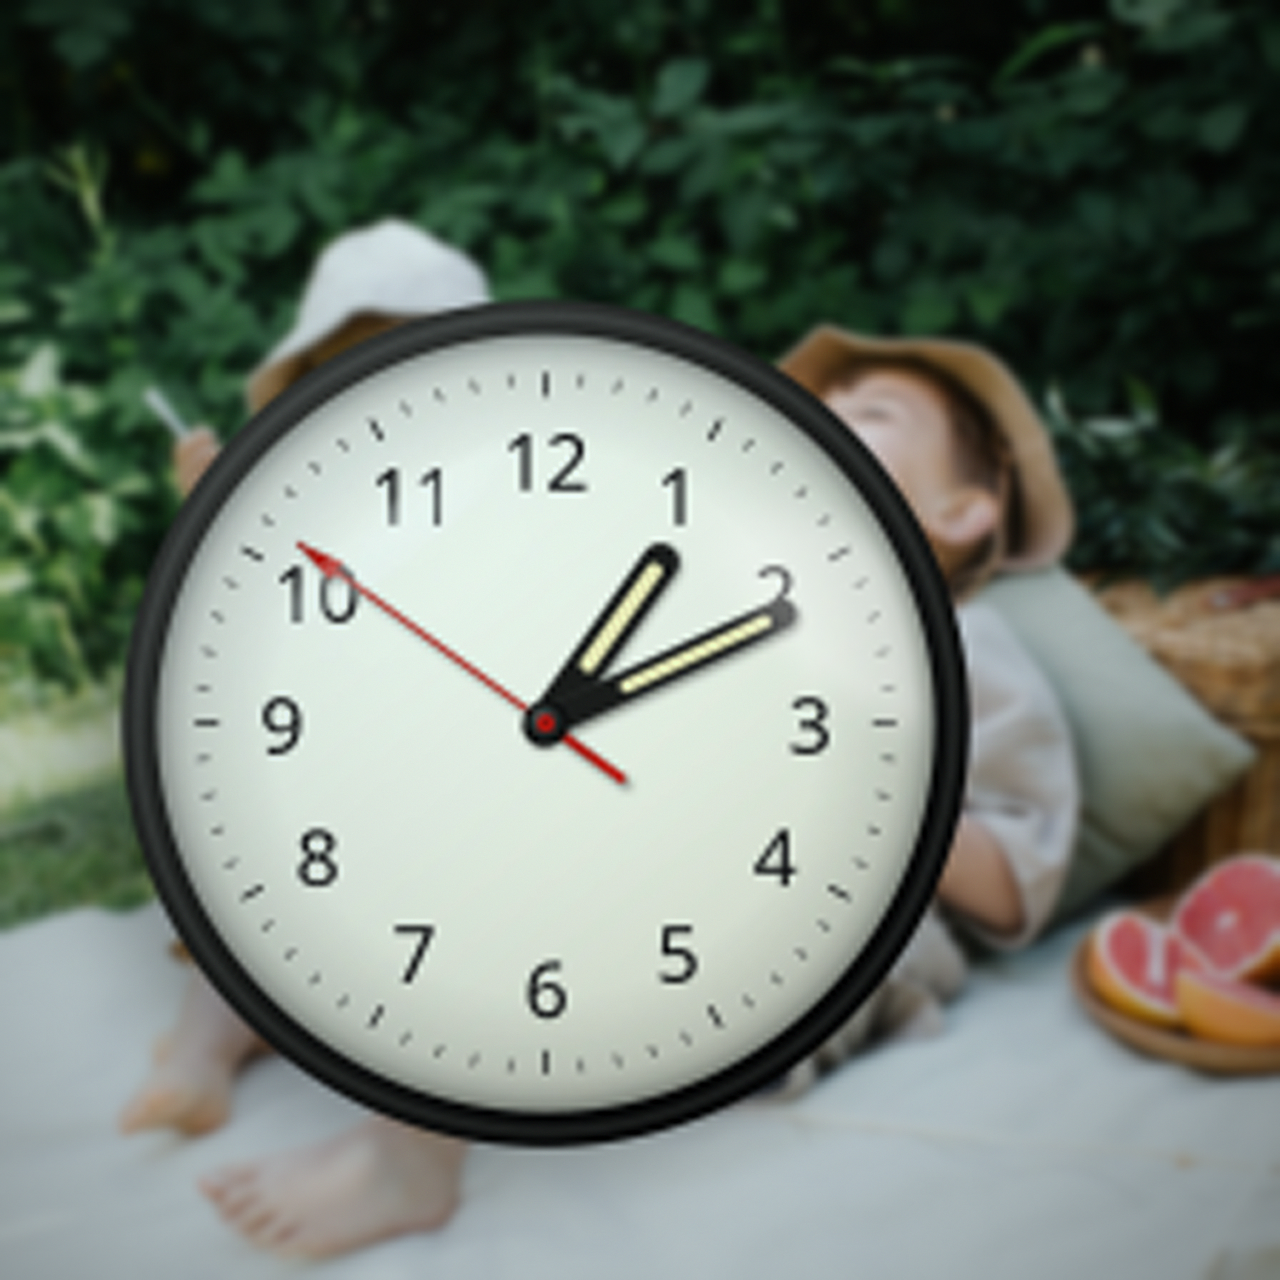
1:10:51
